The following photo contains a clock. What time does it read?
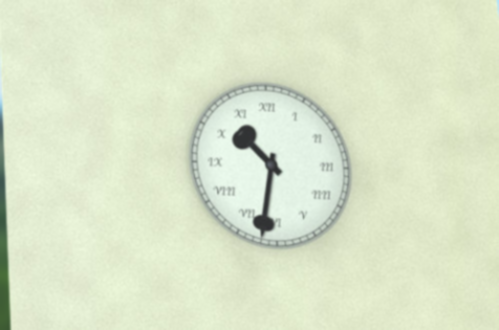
10:32
